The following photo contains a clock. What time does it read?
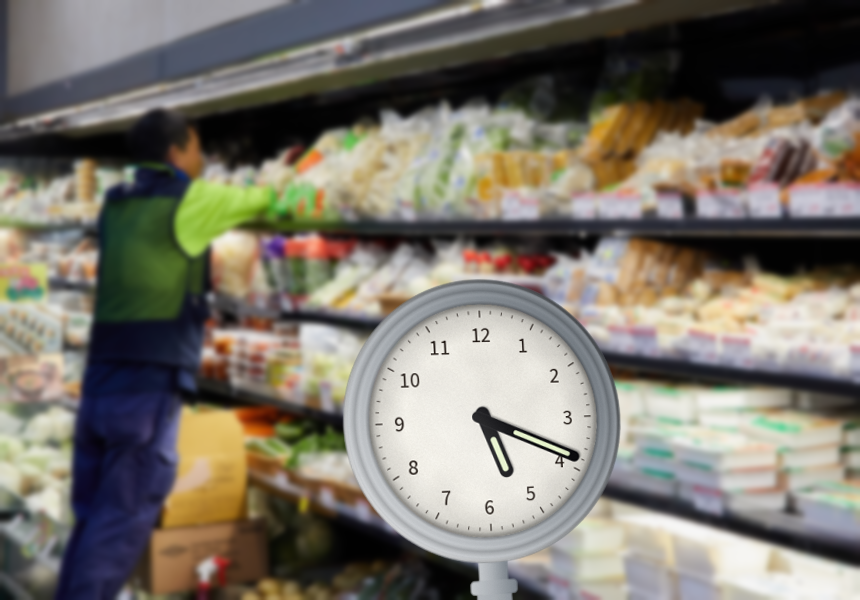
5:19
